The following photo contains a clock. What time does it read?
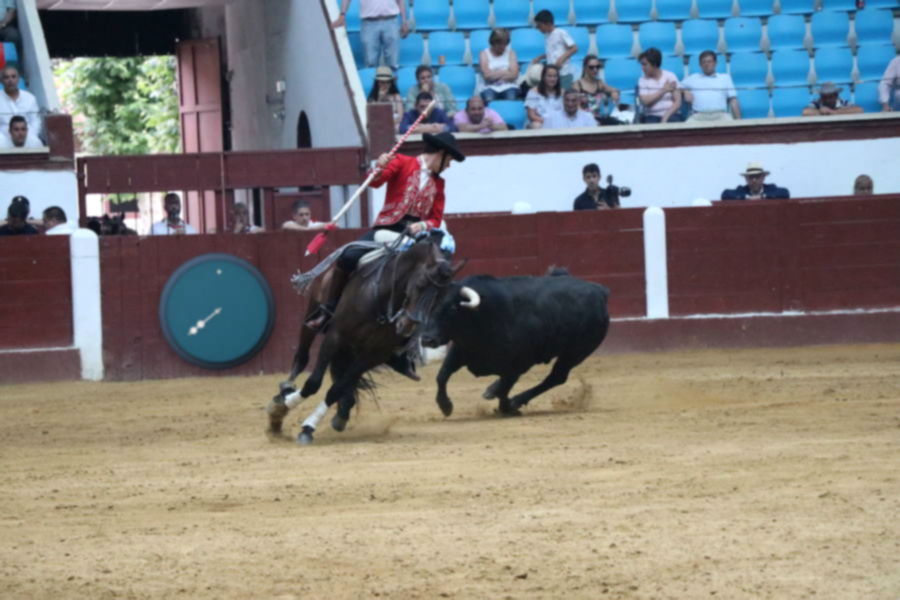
7:38
